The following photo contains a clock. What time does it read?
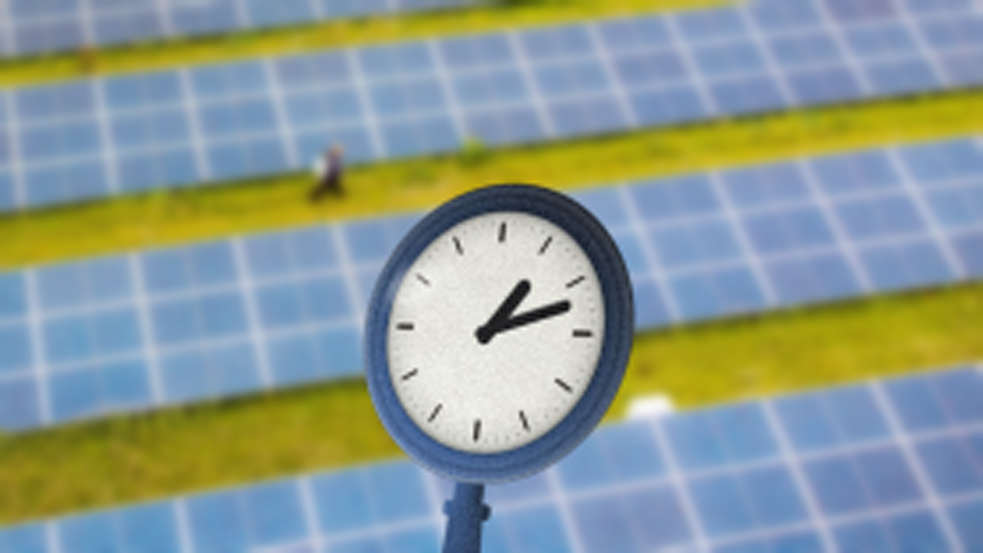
1:12
